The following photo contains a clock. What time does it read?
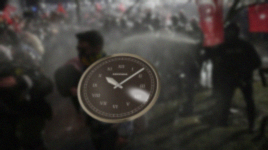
10:08
